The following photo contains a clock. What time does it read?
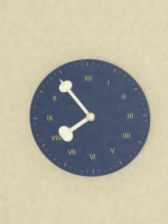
7:54
